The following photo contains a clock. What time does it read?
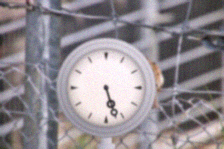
5:27
